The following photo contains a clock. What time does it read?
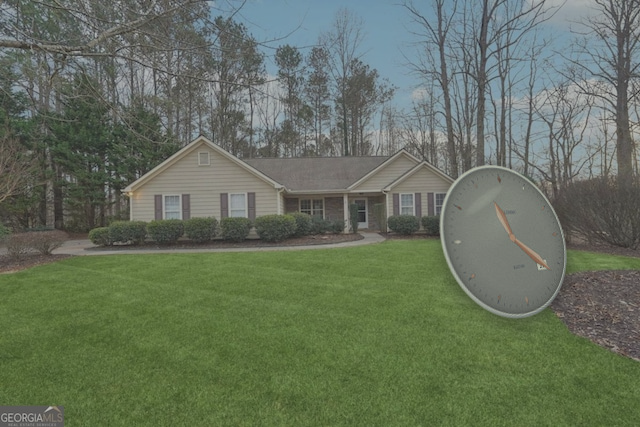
11:22
